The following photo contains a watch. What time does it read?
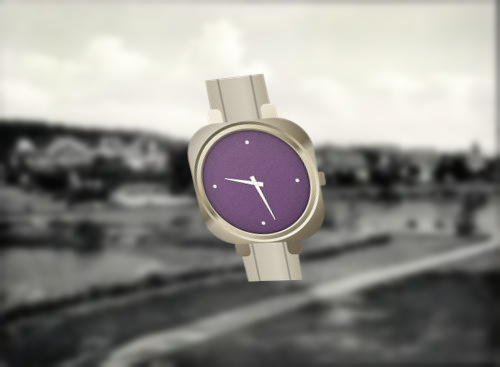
9:27
